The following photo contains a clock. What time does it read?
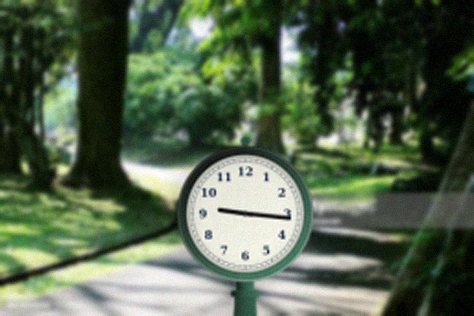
9:16
